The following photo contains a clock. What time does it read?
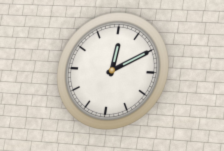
12:10
